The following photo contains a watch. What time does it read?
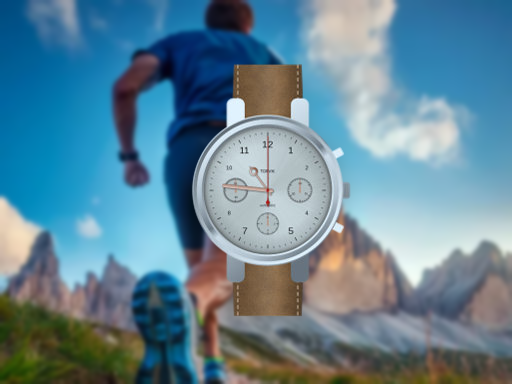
10:46
